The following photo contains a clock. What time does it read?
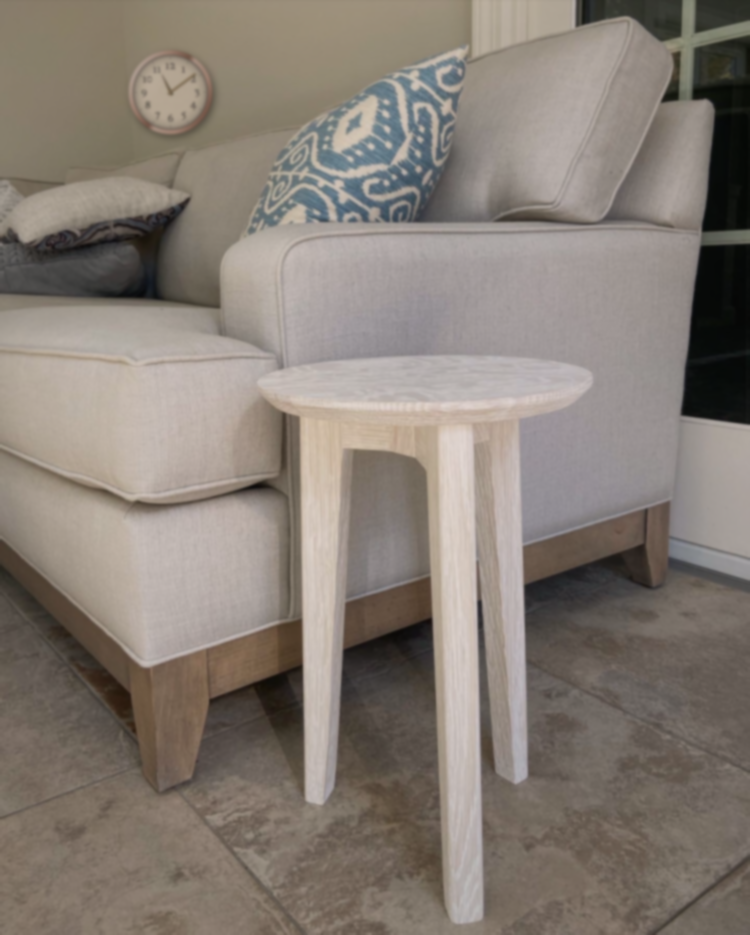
11:09
